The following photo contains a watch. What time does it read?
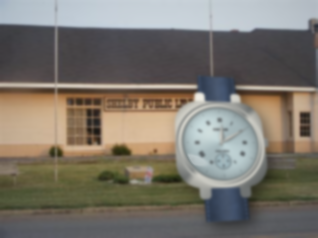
12:10
